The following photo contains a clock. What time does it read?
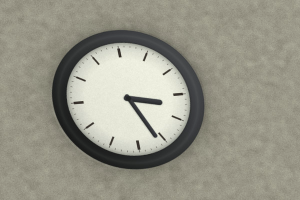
3:26
